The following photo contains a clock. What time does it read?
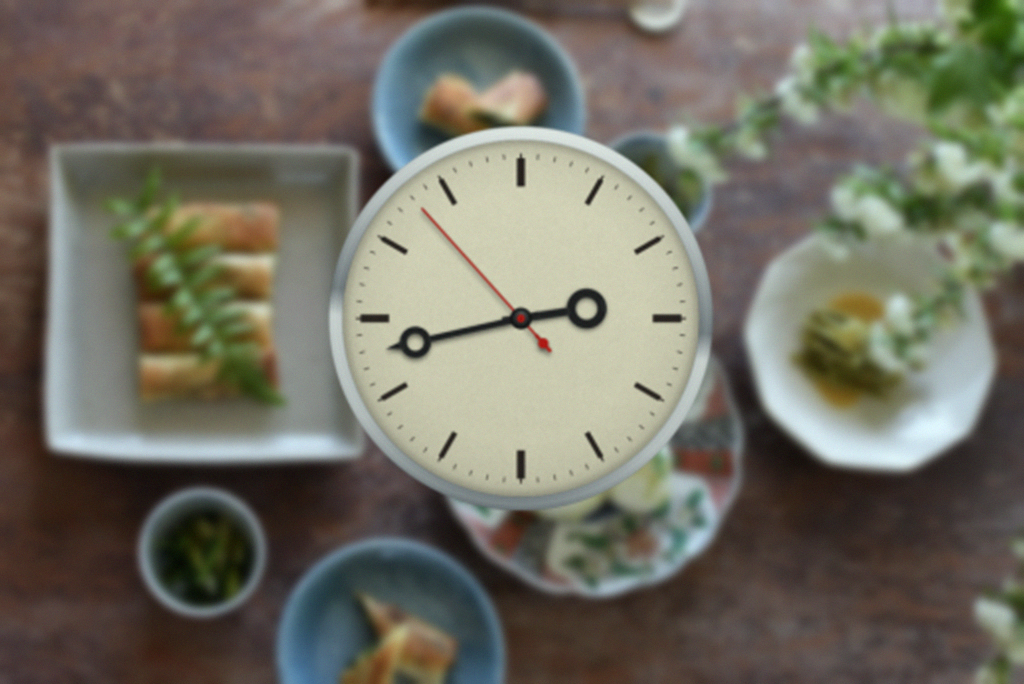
2:42:53
